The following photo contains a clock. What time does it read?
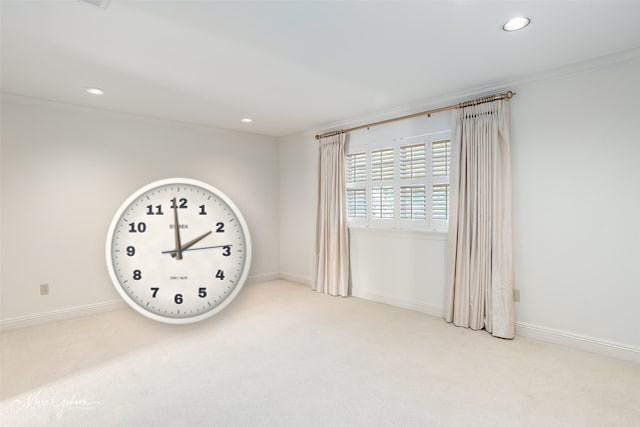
1:59:14
